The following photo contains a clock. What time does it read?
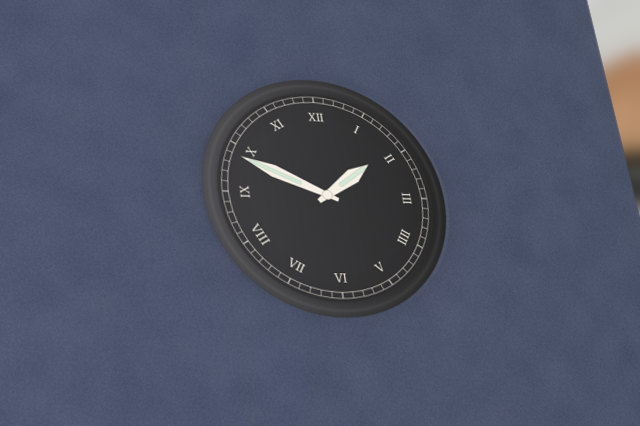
1:49
